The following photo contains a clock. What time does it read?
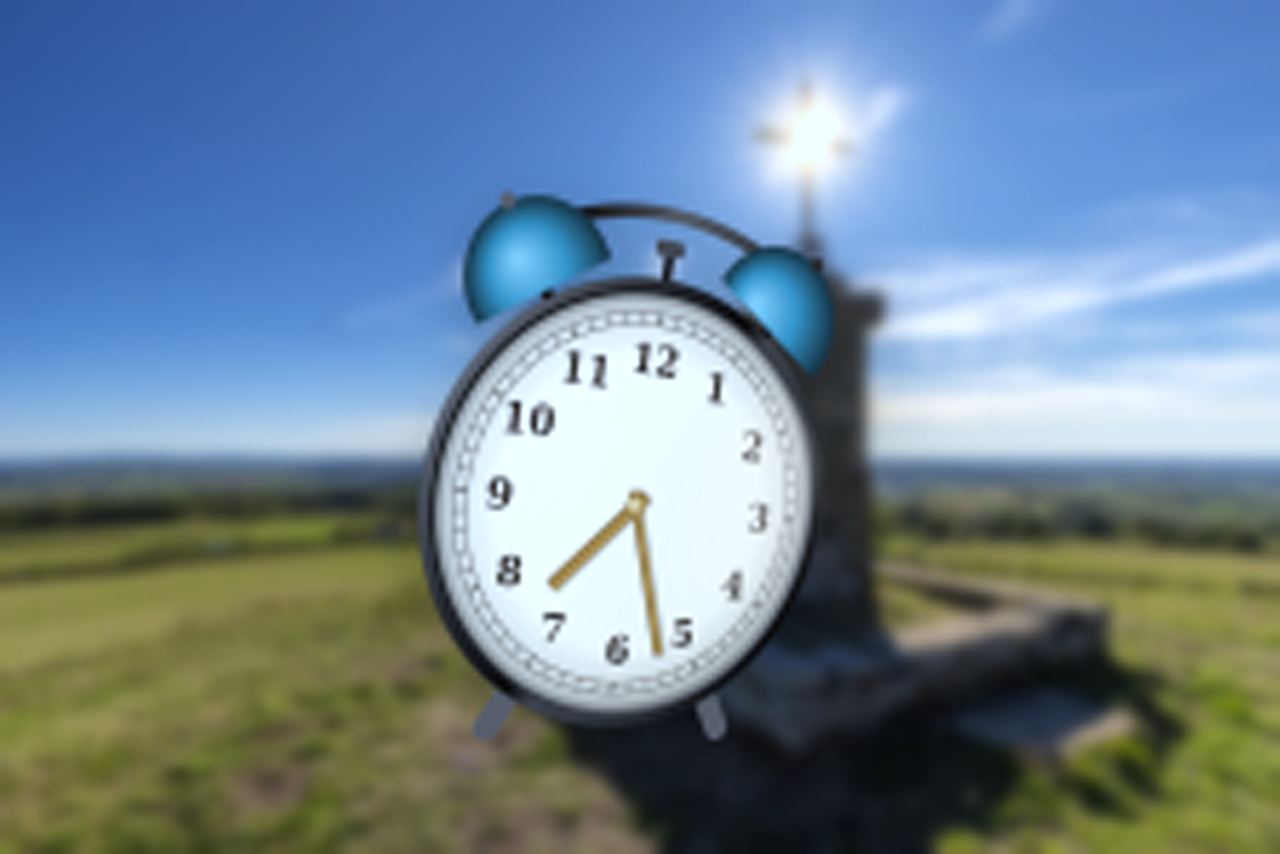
7:27
